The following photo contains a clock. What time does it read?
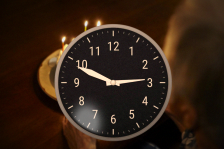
2:49
